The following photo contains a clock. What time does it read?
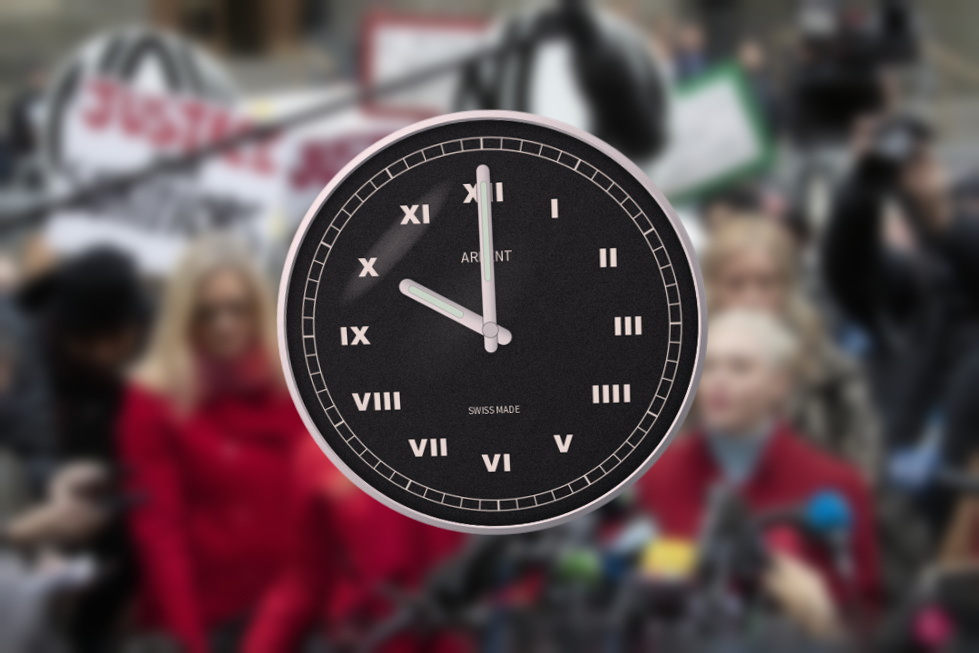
10:00
